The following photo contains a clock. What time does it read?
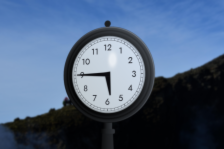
5:45
